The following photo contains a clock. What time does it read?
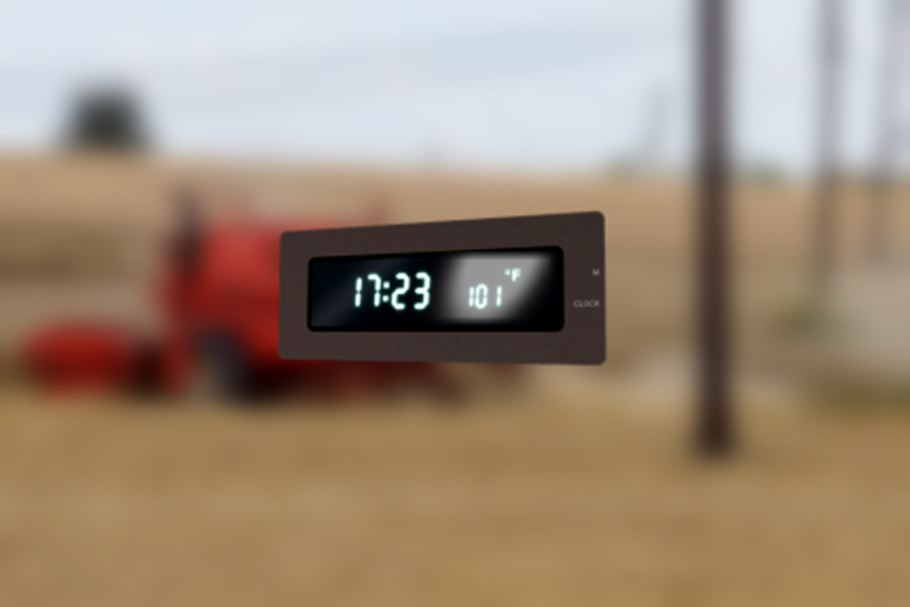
17:23
